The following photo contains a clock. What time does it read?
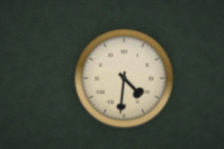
4:31
